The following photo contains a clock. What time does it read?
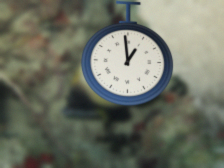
12:59
